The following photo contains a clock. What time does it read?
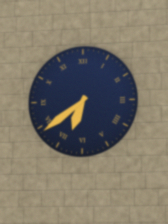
6:39
